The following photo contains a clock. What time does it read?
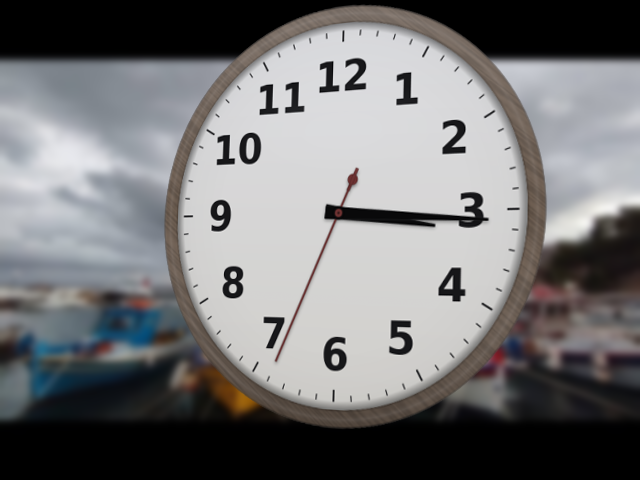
3:15:34
